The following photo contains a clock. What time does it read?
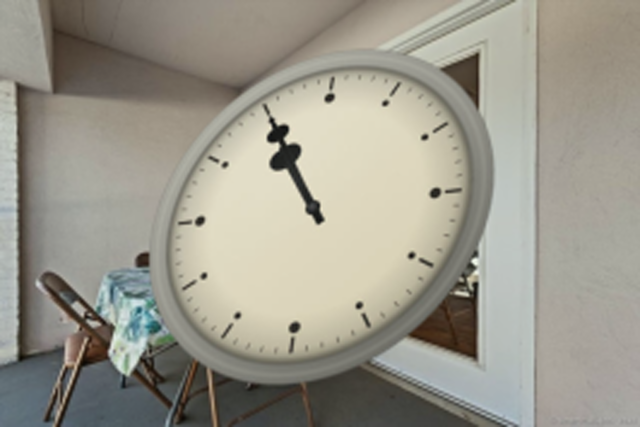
10:55
